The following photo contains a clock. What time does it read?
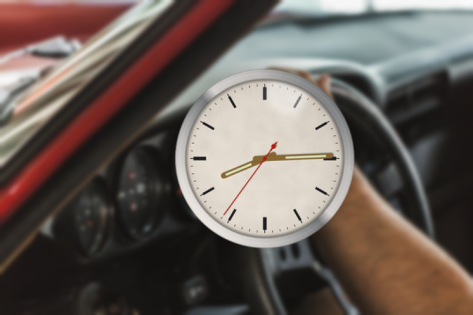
8:14:36
